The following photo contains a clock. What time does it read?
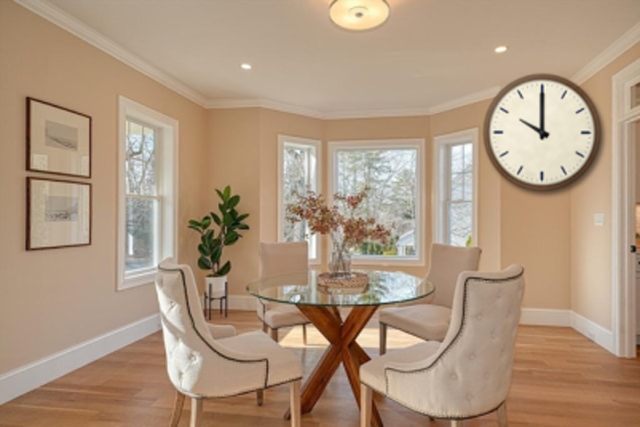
10:00
